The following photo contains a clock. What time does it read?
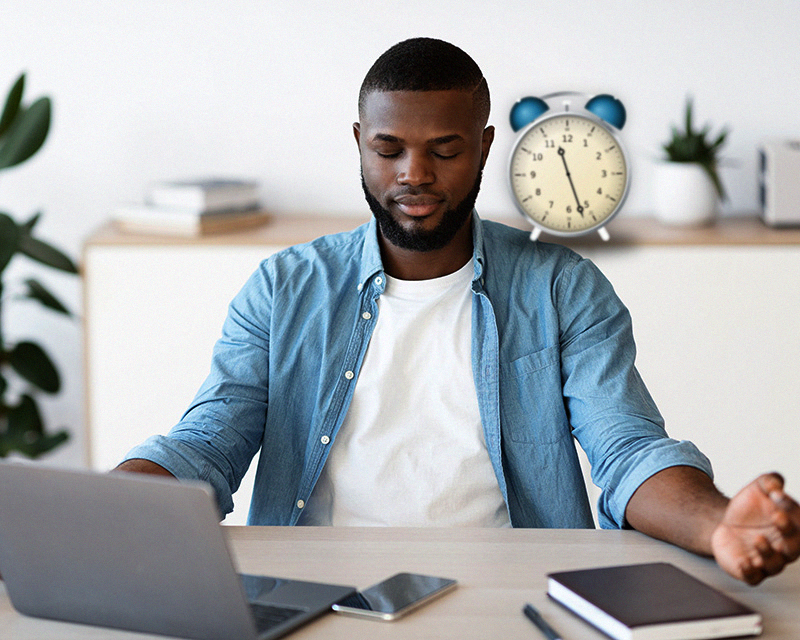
11:27
